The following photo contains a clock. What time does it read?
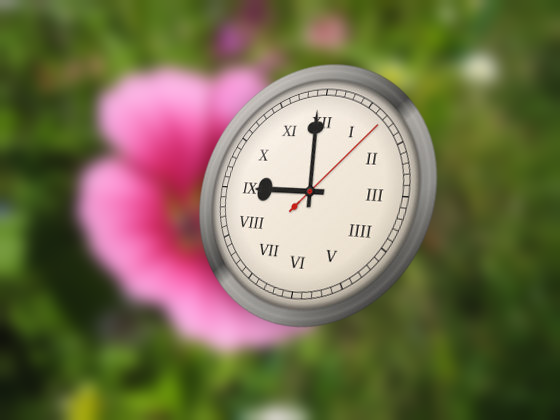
8:59:07
